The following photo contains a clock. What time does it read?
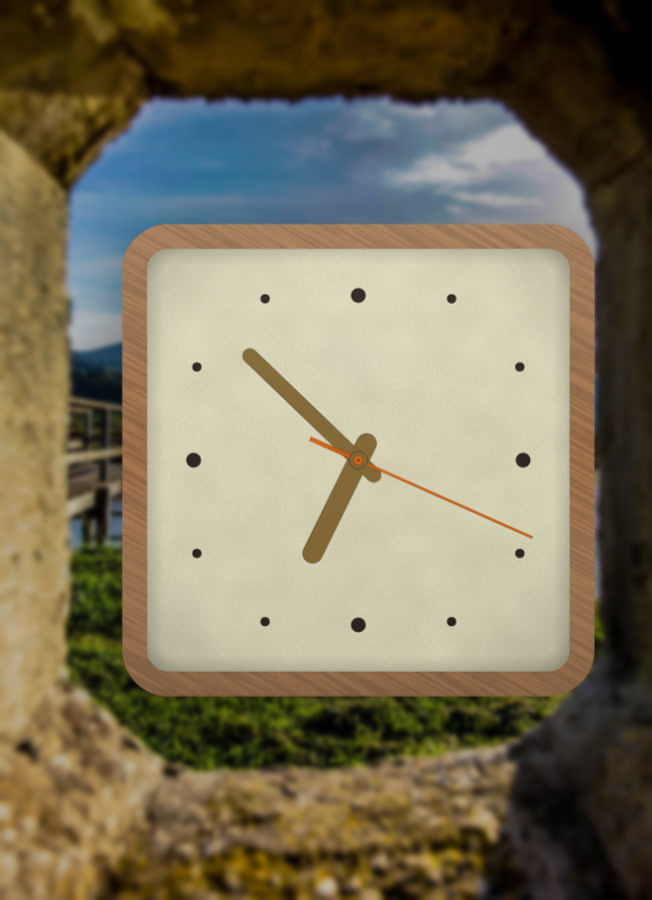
6:52:19
